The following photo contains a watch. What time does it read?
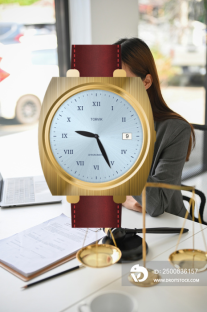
9:26
